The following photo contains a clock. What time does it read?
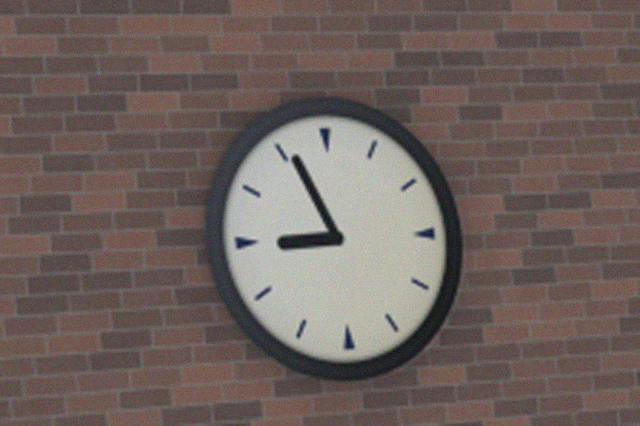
8:56
